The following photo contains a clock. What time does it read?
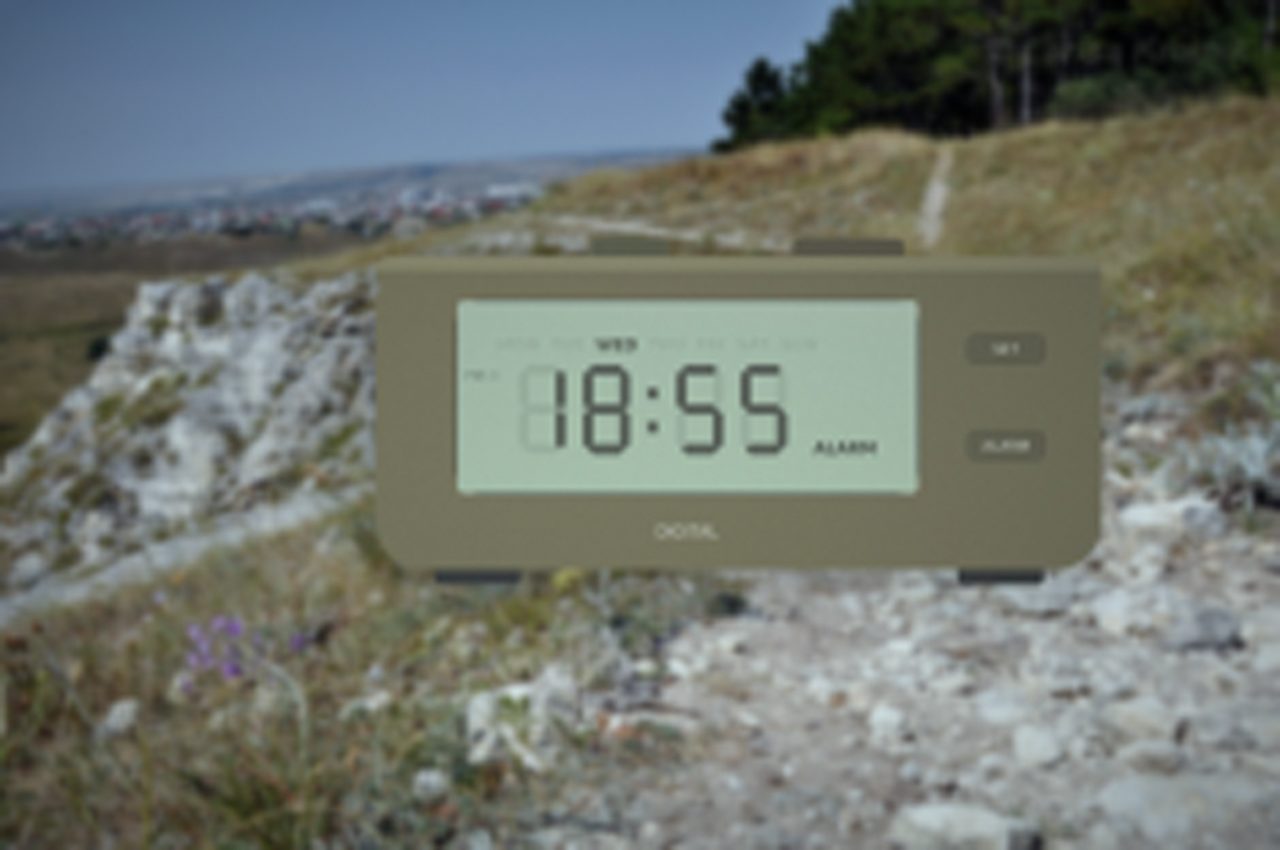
18:55
